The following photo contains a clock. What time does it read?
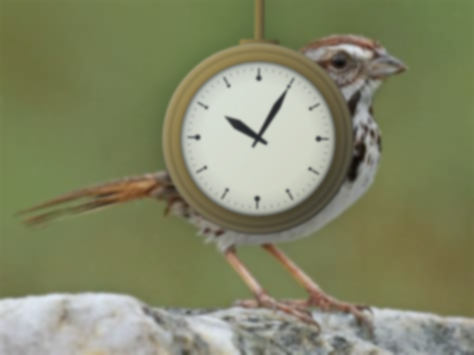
10:05
